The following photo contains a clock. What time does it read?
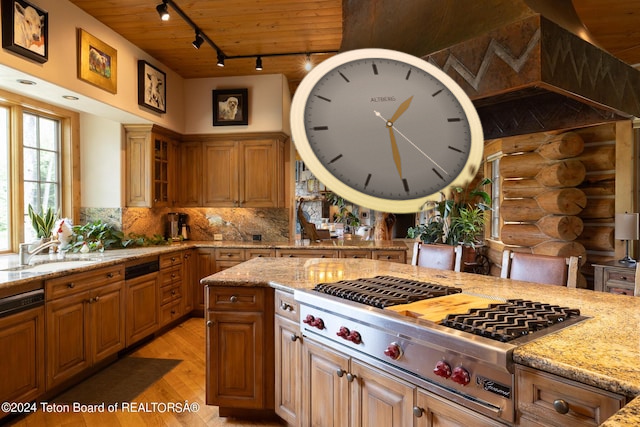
1:30:24
